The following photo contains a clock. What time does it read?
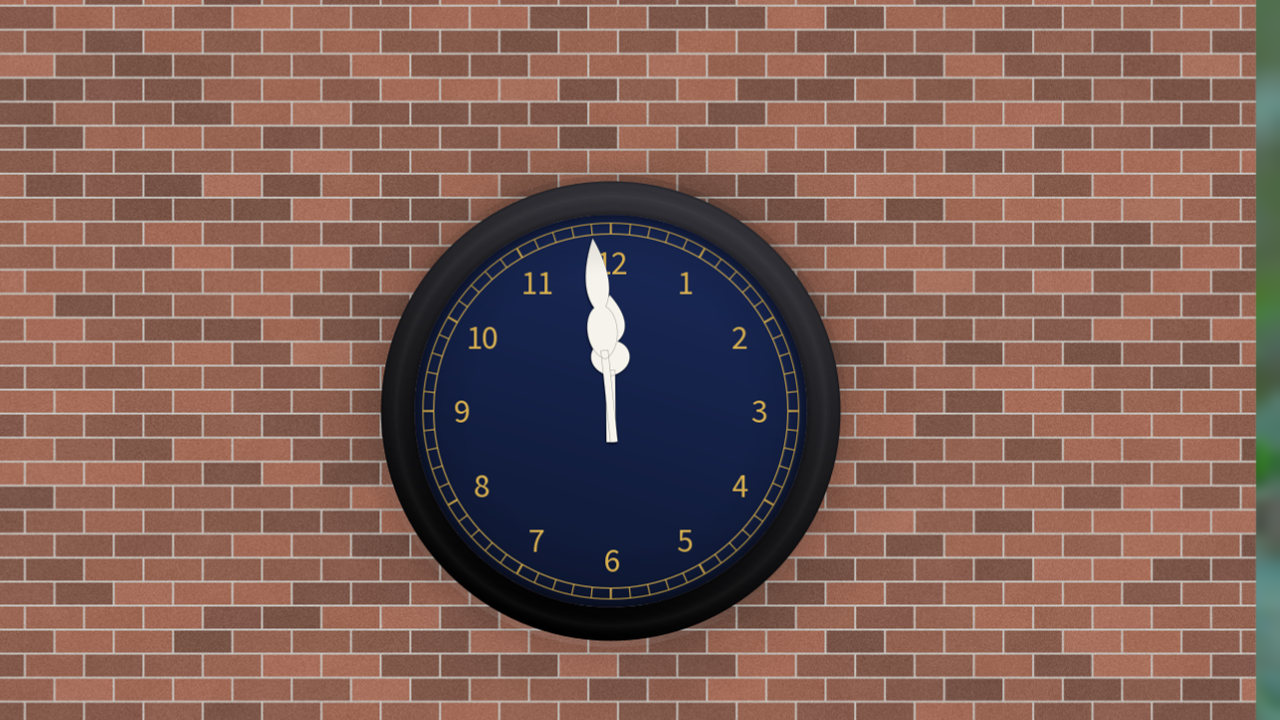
11:59
